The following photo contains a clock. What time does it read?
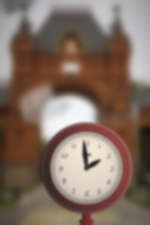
1:59
